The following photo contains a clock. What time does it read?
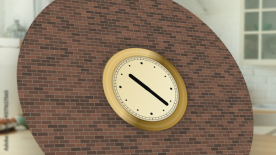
10:22
